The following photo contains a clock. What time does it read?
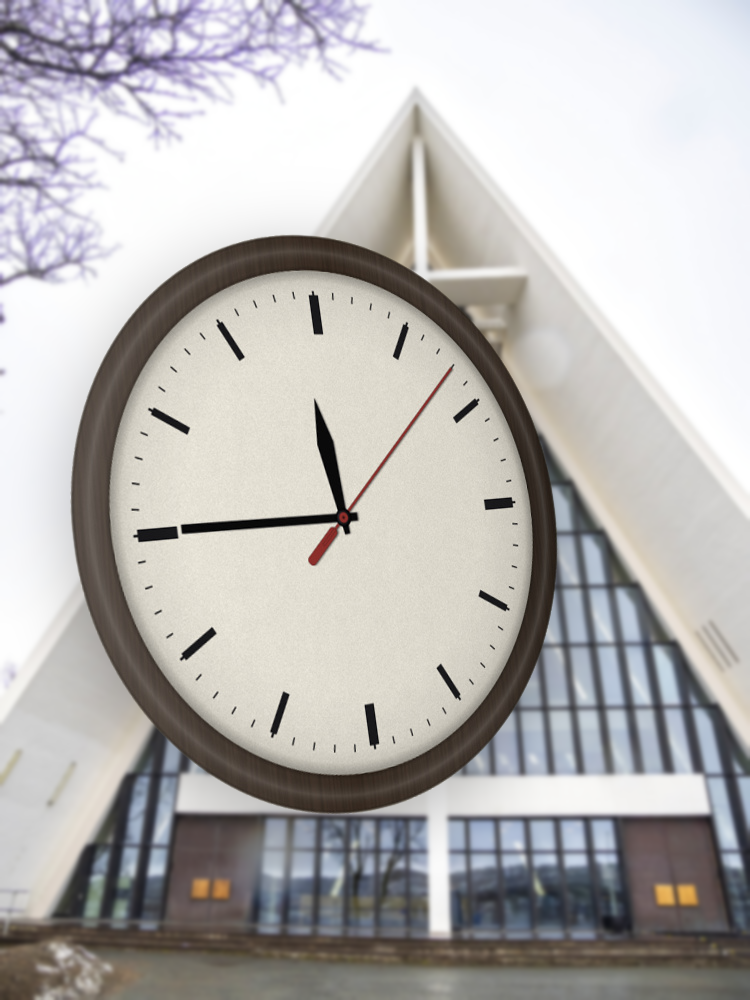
11:45:08
